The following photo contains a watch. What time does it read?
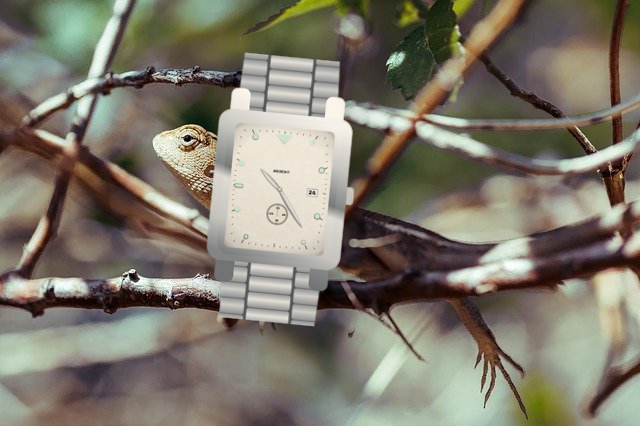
10:24
